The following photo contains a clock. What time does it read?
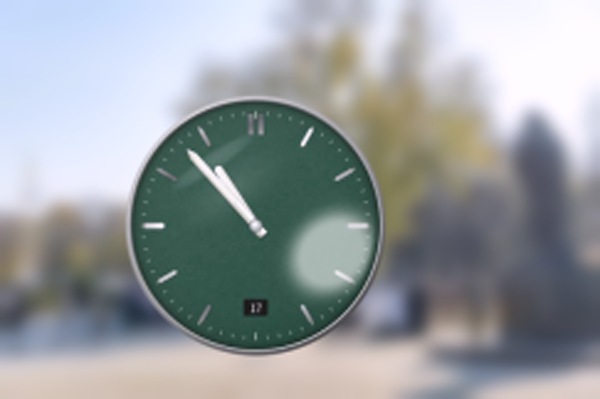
10:53
